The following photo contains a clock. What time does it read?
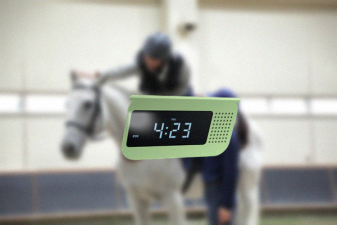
4:23
